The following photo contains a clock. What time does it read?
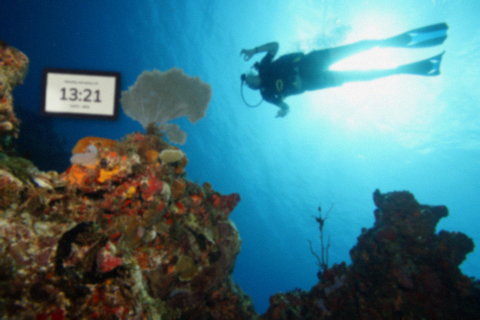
13:21
